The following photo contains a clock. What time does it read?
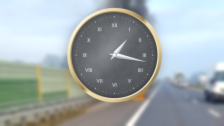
1:17
